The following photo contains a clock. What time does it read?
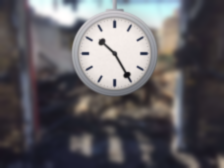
10:25
